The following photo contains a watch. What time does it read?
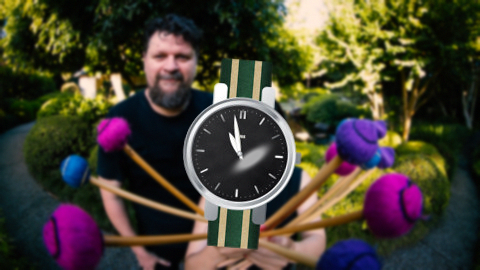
10:58
